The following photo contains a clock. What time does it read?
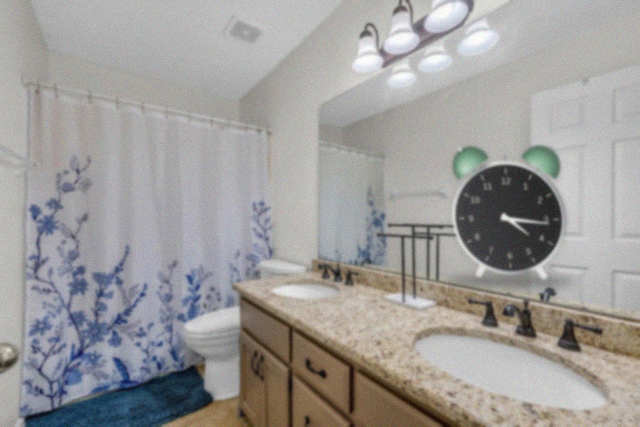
4:16
